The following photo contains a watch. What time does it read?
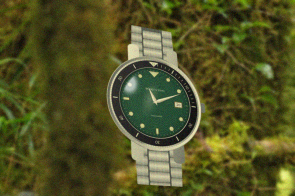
11:11
